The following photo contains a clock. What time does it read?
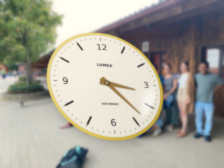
3:23
